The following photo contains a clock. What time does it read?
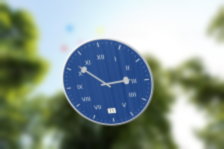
2:52
